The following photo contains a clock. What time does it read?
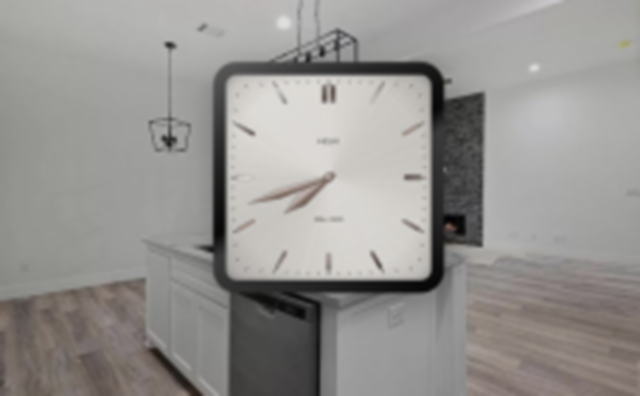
7:42
